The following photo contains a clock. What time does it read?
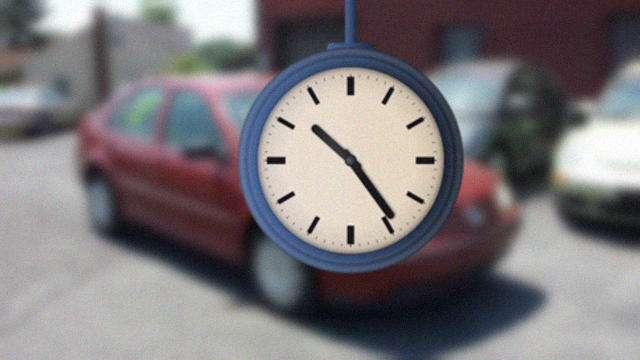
10:24
